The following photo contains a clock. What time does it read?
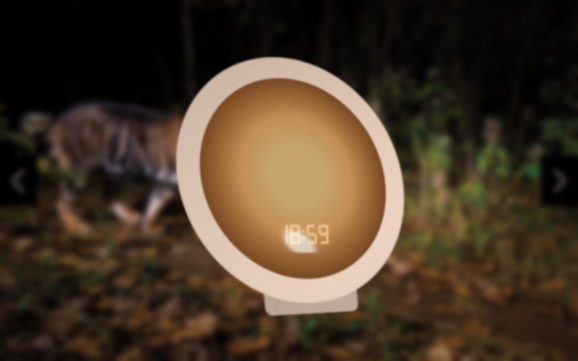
18:59
